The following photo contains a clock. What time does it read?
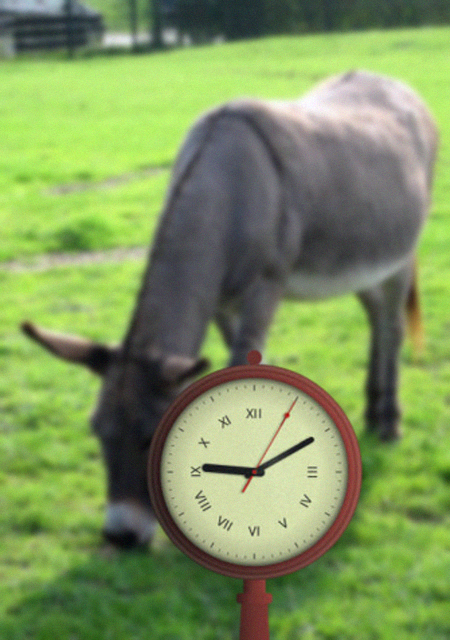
9:10:05
